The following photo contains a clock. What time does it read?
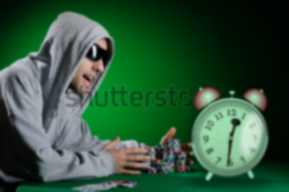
12:31
